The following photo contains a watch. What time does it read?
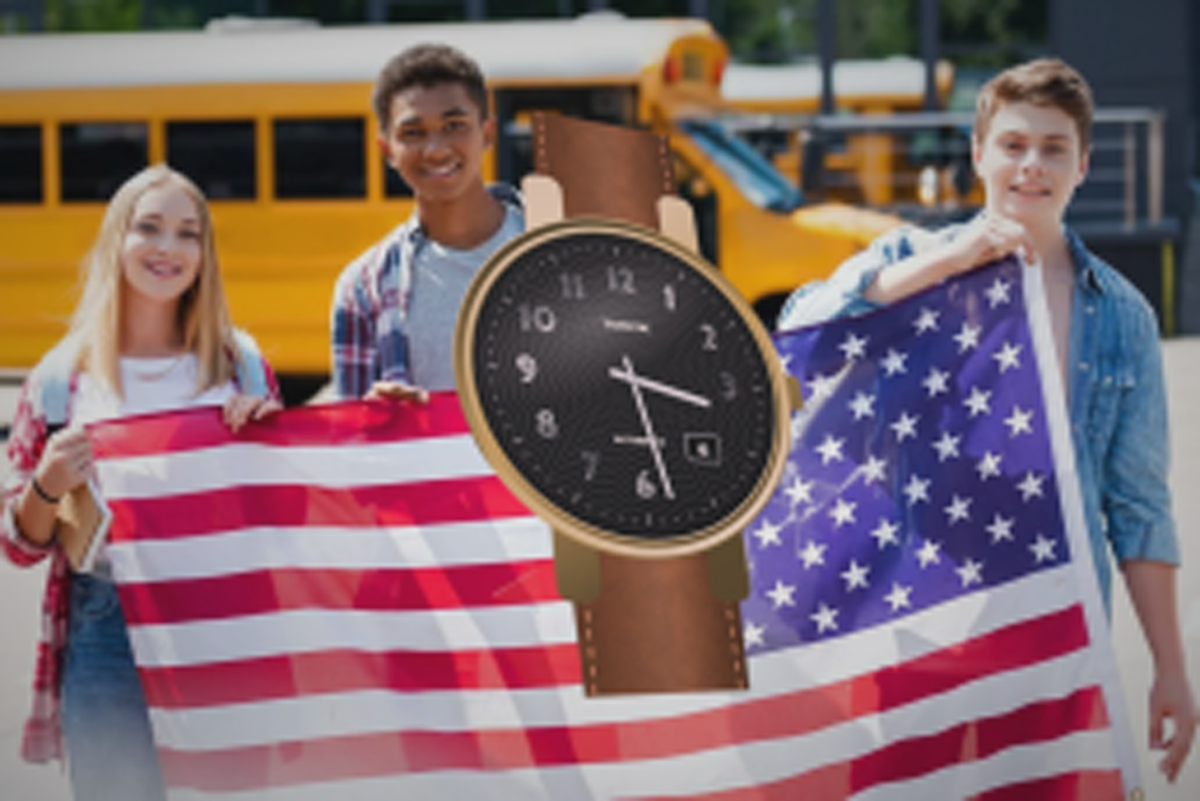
3:28
